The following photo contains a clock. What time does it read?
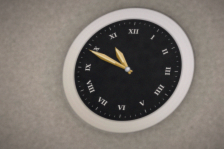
10:49
